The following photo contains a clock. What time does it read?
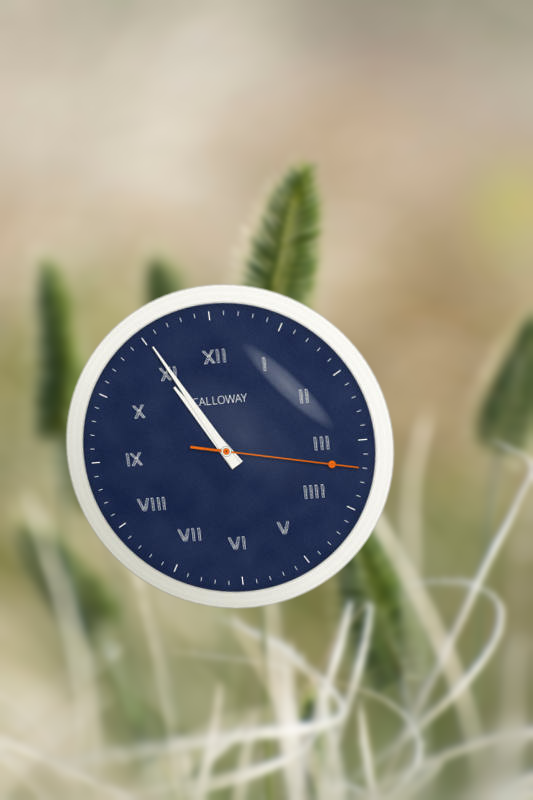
10:55:17
